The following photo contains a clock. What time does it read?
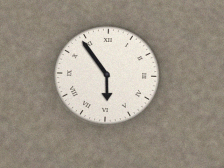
5:54
